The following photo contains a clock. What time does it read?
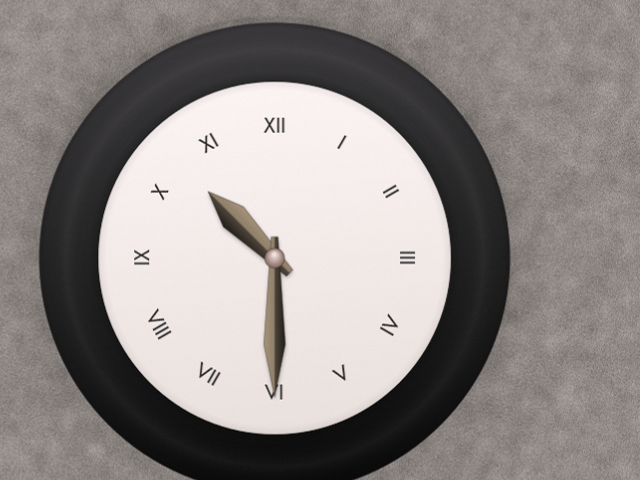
10:30
